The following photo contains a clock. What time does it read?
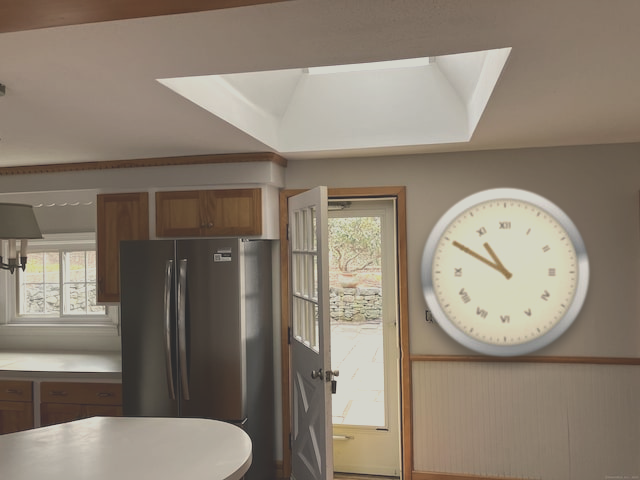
10:50
